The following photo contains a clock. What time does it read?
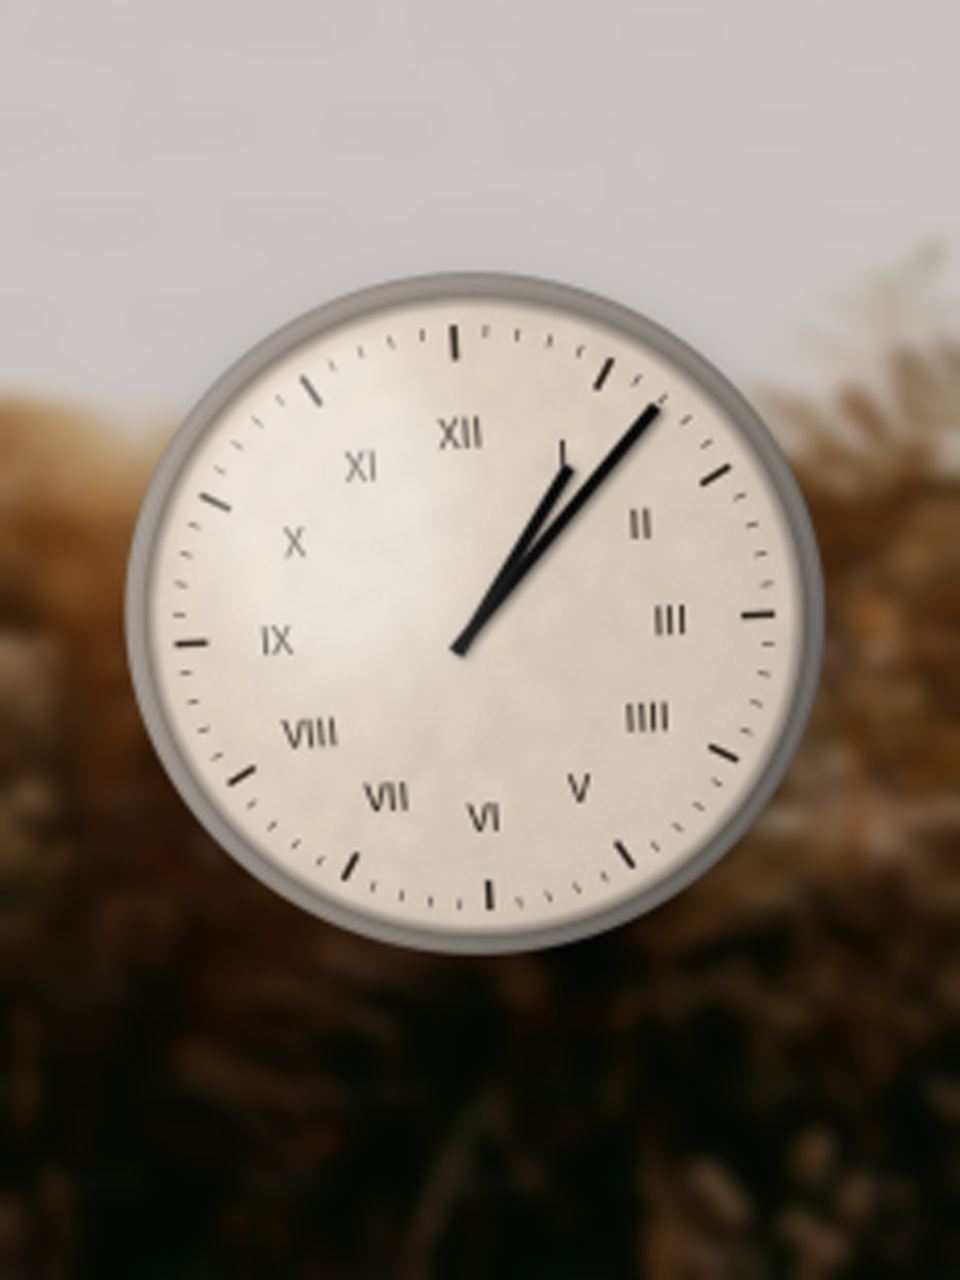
1:07
